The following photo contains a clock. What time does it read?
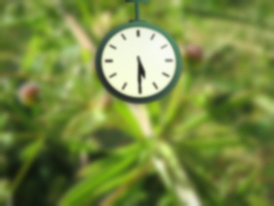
5:30
